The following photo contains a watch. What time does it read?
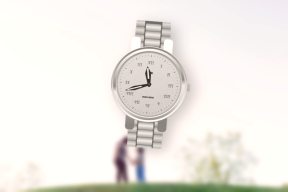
11:42
